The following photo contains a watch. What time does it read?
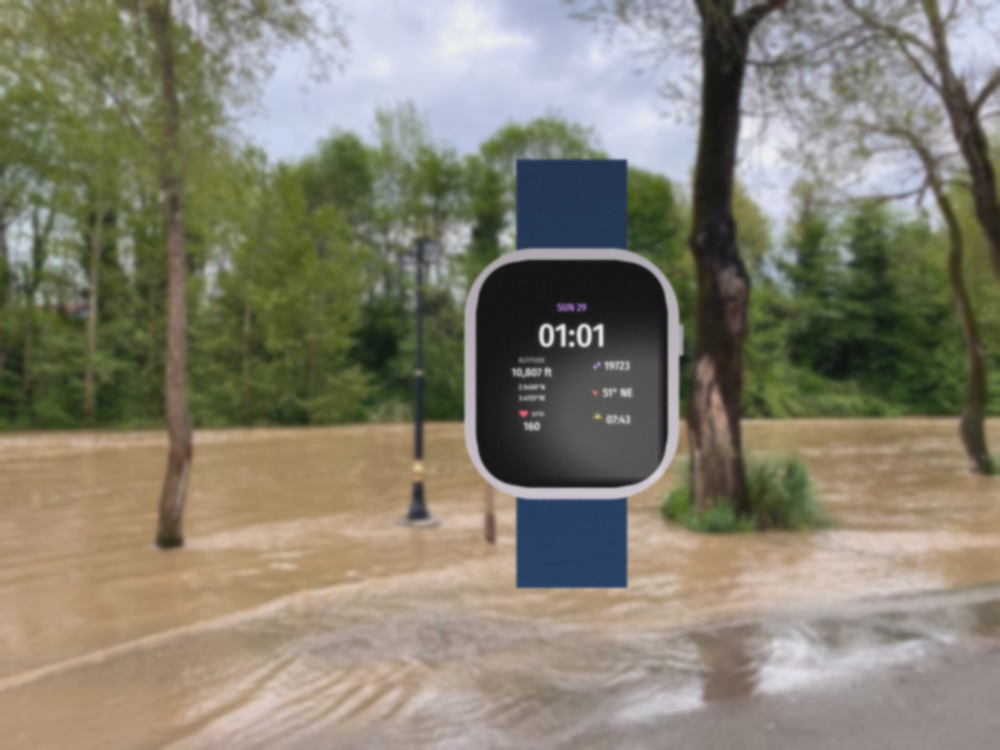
1:01
